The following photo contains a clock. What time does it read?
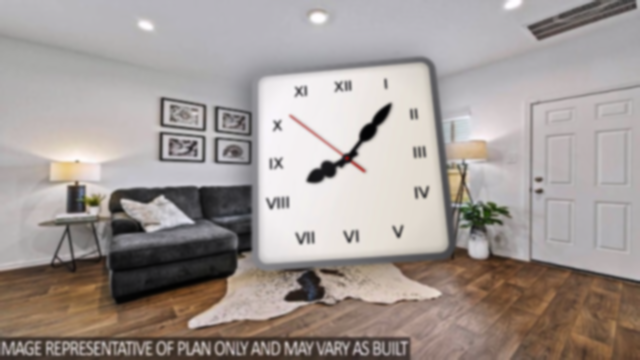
8:06:52
